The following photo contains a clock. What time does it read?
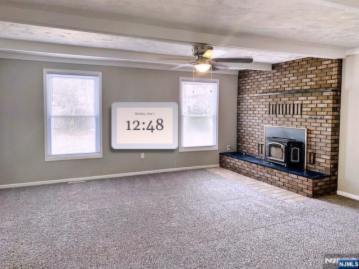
12:48
